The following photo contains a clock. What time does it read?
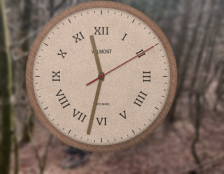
11:32:10
